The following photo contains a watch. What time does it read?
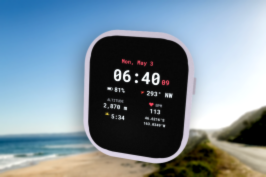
6:40
